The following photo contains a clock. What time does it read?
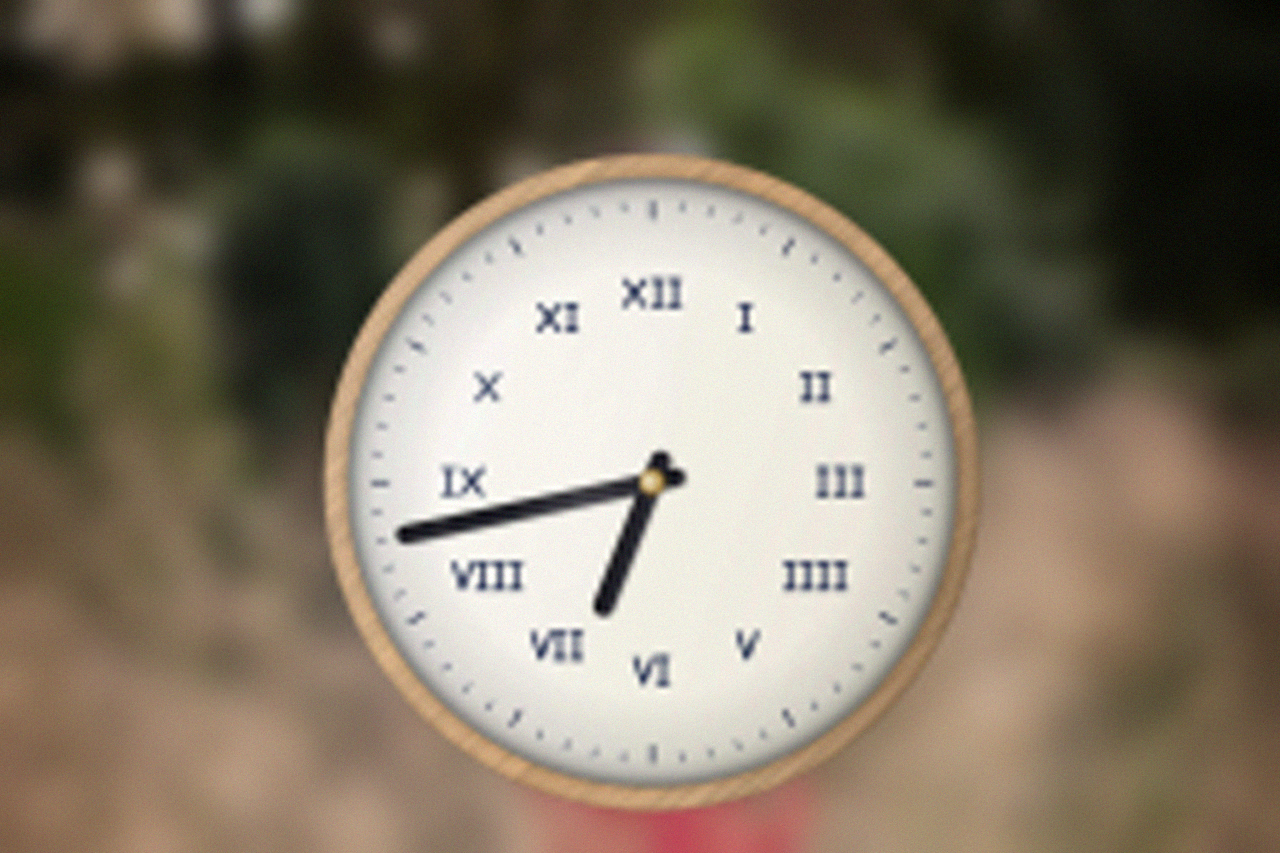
6:43
